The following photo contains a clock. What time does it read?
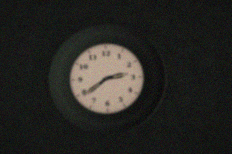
2:39
